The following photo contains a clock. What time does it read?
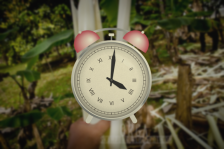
4:01
